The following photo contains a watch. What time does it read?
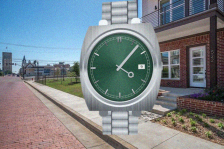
4:07
